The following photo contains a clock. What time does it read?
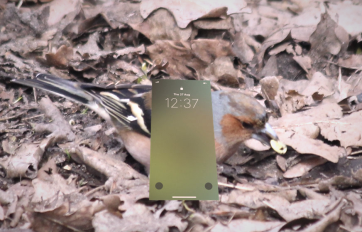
12:37
